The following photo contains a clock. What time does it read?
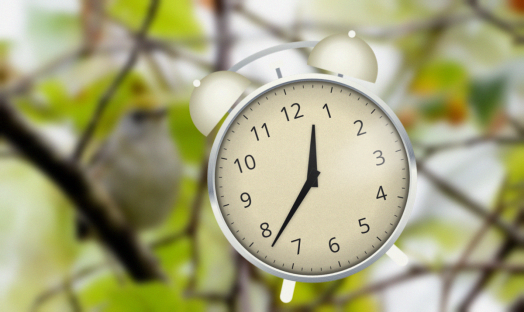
12:38
